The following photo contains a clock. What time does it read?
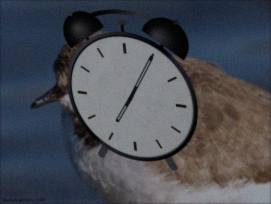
7:05
